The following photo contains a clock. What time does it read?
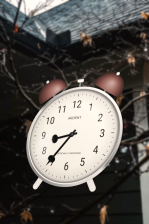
8:36
